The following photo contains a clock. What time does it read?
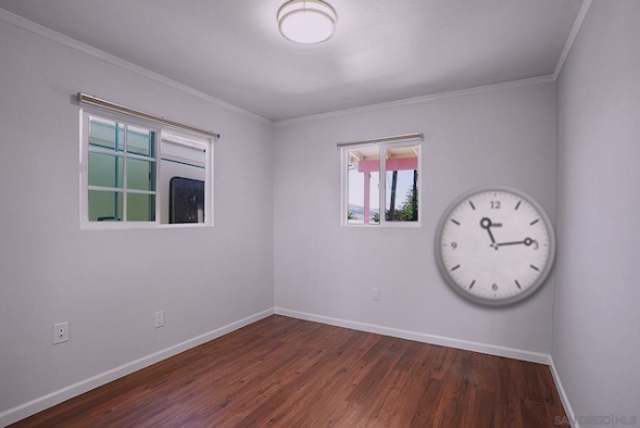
11:14
